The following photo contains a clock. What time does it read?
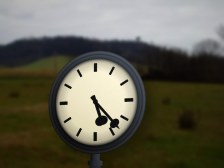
5:23
